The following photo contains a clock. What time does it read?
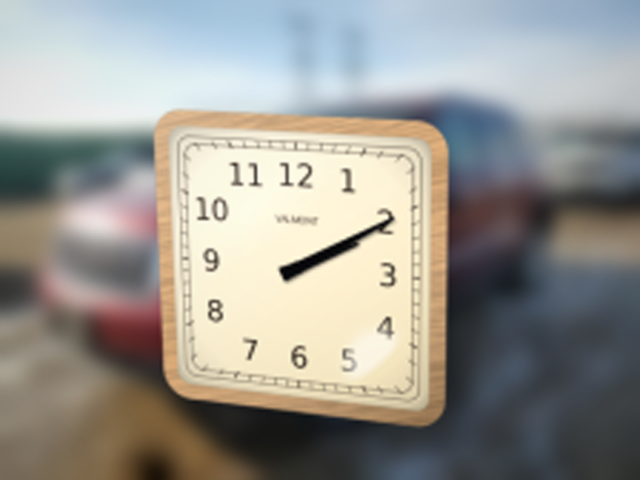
2:10
